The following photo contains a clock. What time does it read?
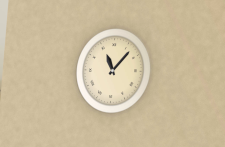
11:07
